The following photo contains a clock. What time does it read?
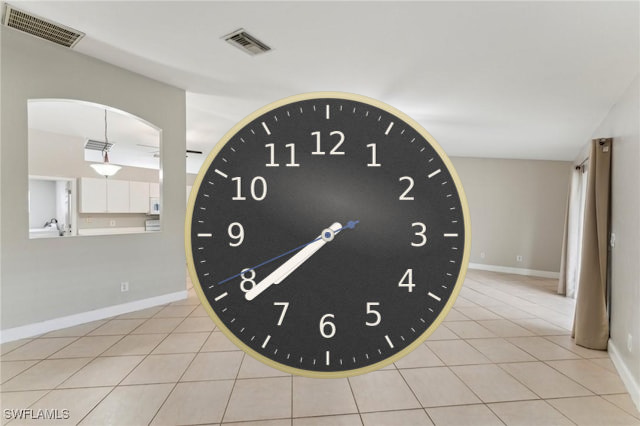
7:38:41
